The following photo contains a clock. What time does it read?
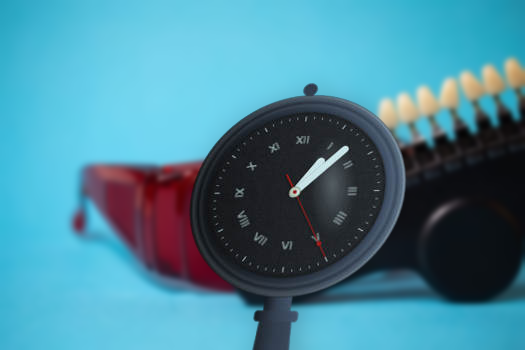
1:07:25
